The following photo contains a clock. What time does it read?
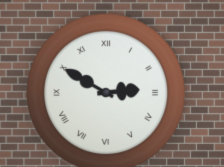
2:50
